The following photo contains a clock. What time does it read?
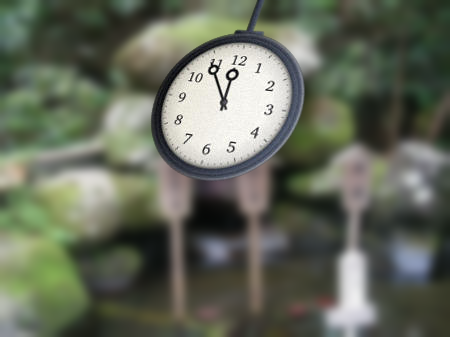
11:54
